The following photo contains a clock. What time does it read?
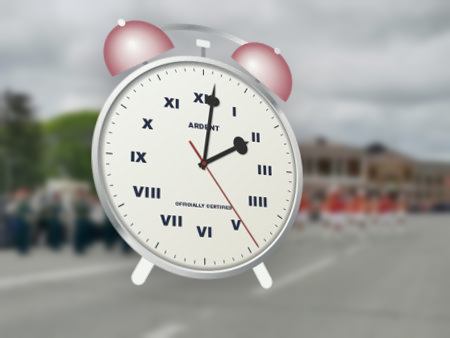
2:01:24
